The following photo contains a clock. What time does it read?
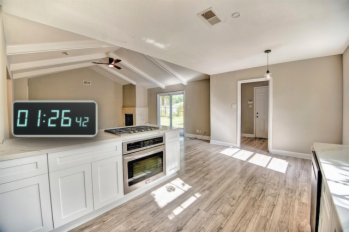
1:26:42
